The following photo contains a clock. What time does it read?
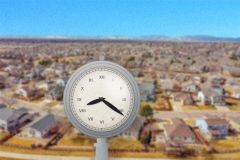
8:21
